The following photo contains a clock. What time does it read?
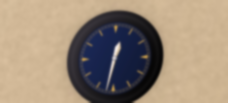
12:32
